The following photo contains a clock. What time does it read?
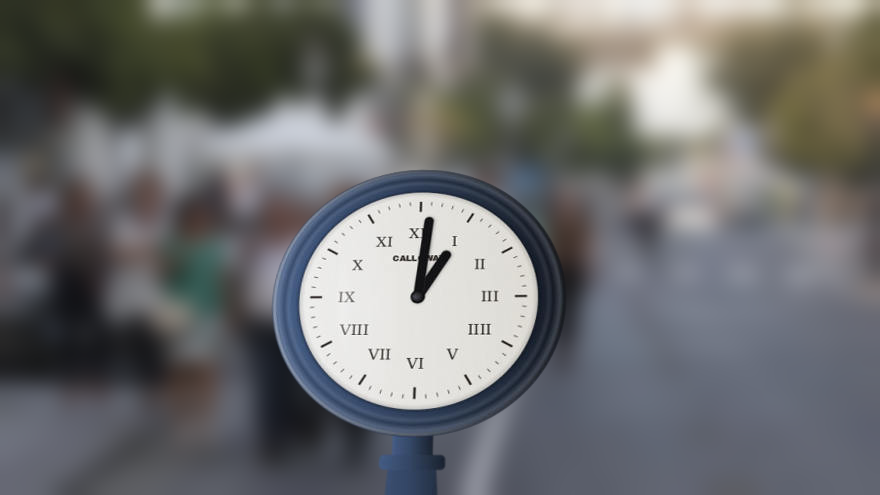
1:01
